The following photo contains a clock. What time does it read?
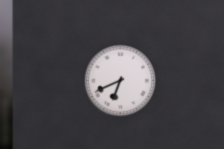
6:41
